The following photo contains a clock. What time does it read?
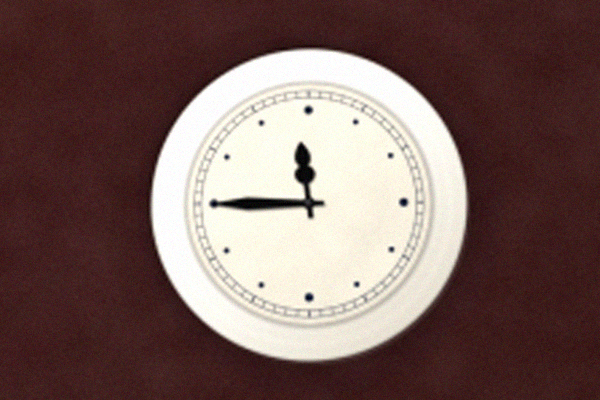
11:45
